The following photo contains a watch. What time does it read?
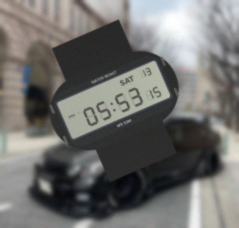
5:53:15
